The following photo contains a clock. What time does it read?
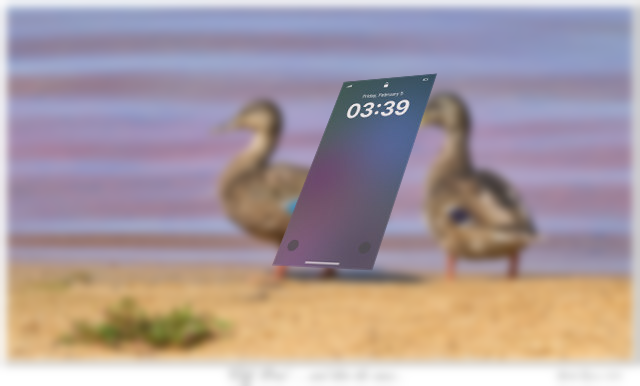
3:39
